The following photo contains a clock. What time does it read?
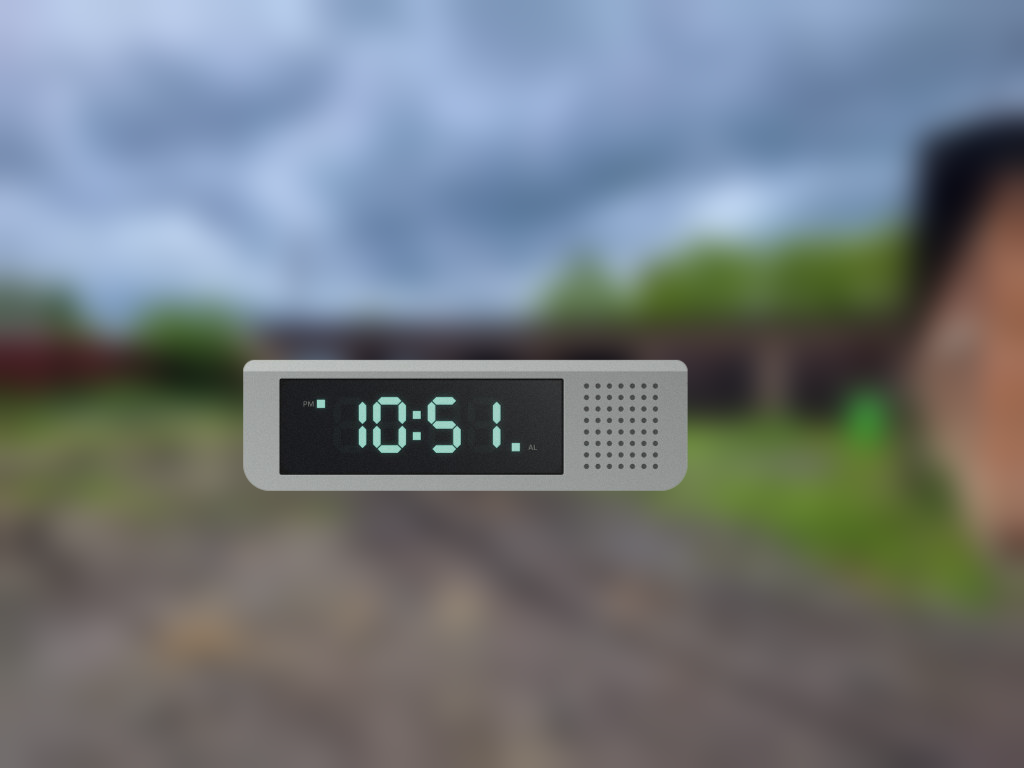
10:51
